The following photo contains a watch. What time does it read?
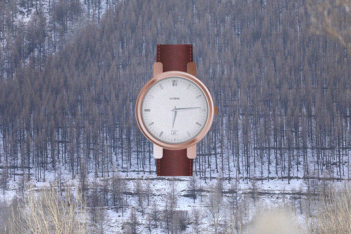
6:14
